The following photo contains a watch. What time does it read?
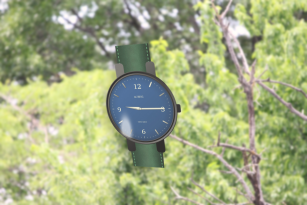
9:15
